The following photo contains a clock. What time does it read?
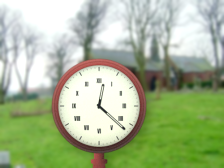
12:22
